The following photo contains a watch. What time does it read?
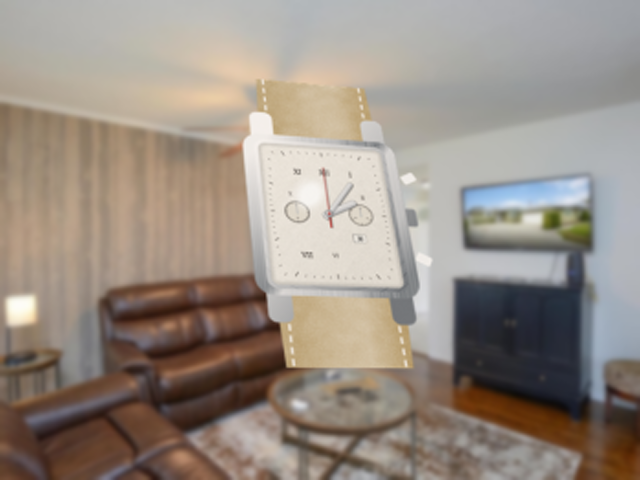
2:06
